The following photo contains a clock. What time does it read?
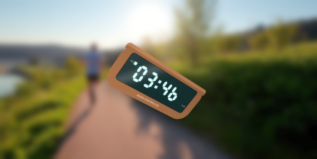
3:46
